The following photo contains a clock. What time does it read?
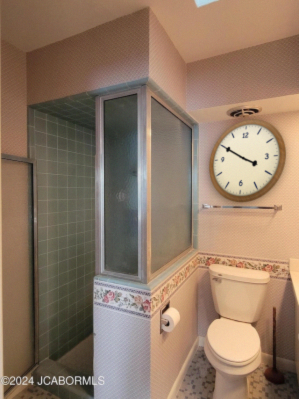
3:50
